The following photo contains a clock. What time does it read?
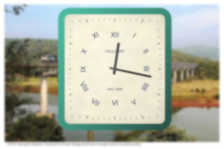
12:17
